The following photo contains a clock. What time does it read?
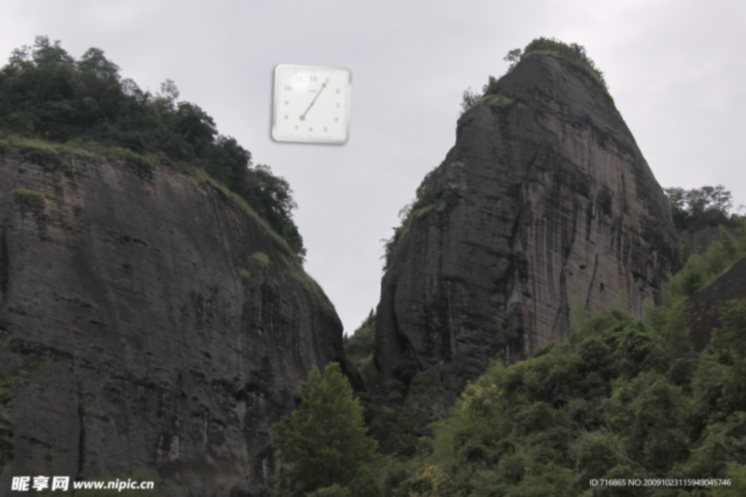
7:05
